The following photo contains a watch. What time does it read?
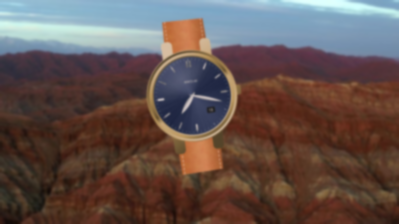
7:18
